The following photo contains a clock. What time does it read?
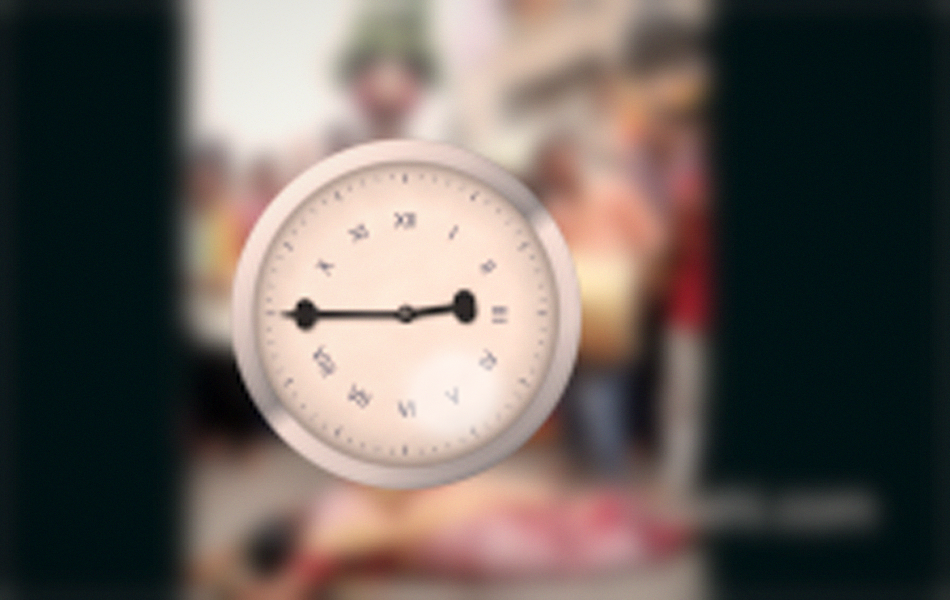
2:45
